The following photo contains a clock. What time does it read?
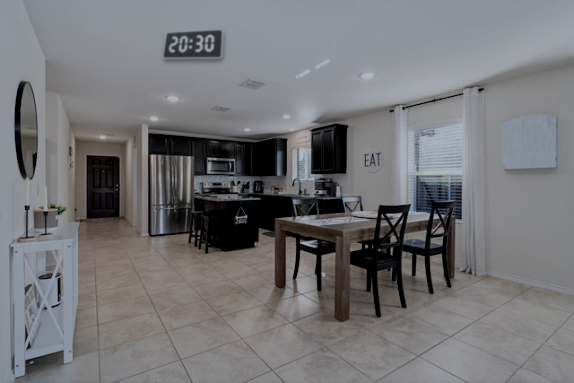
20:30
